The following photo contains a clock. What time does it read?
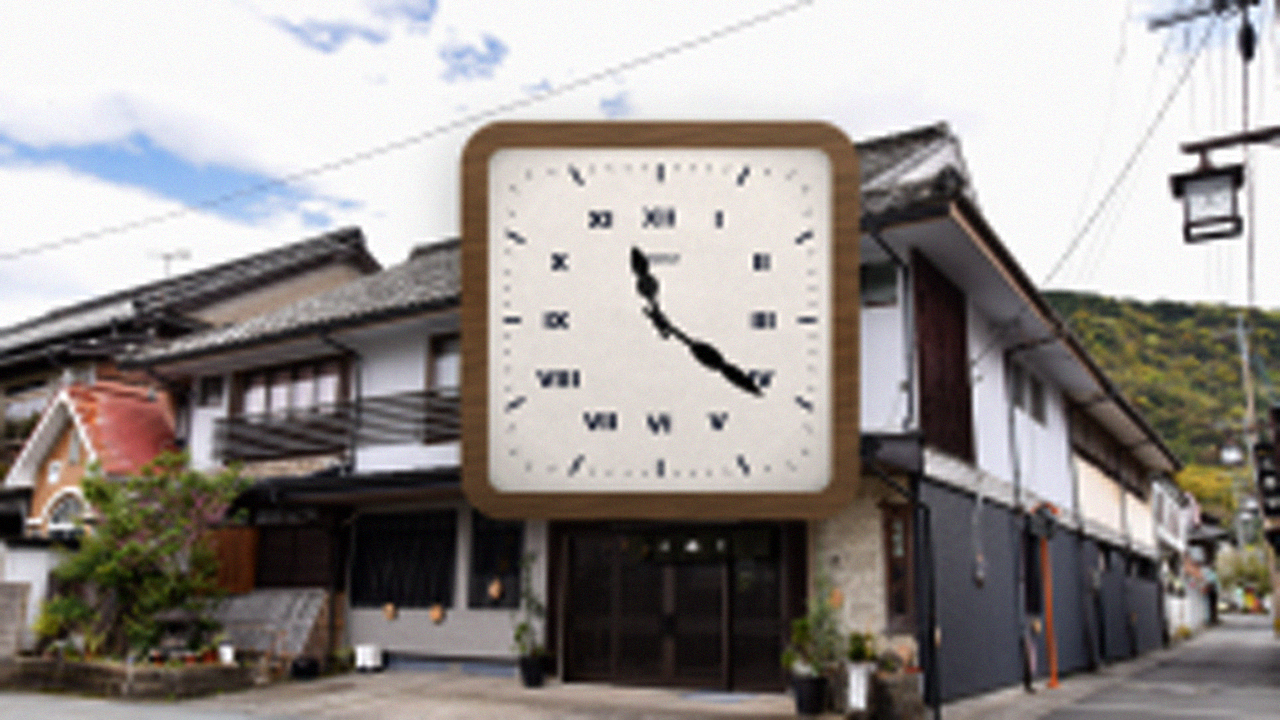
11:21
